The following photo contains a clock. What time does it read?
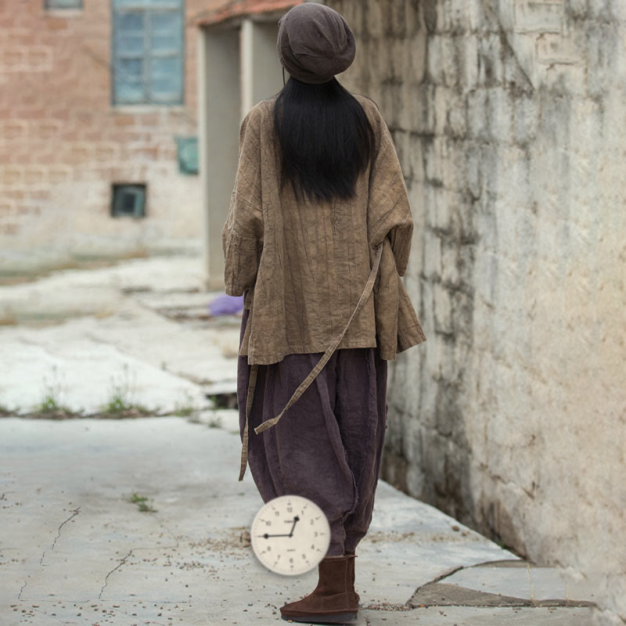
12:45
